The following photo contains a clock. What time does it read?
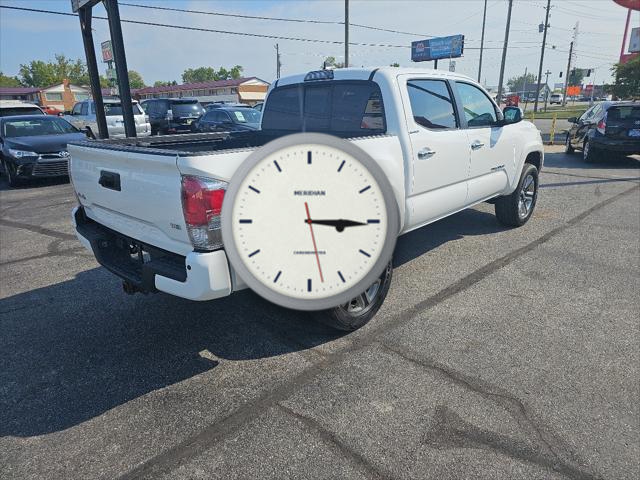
3:15:28
